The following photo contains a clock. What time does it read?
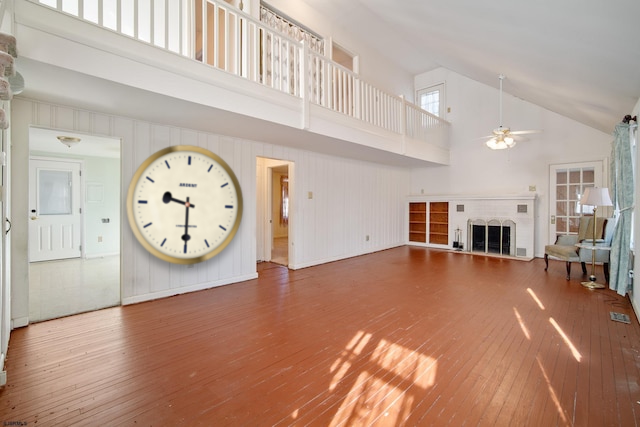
9:30
